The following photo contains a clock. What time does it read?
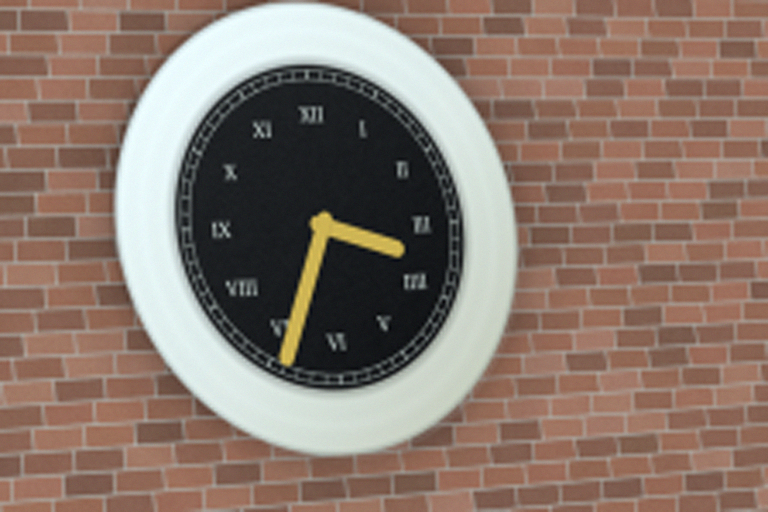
3:34
